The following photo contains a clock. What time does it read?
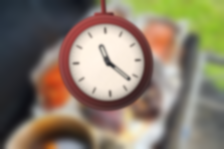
11:22
